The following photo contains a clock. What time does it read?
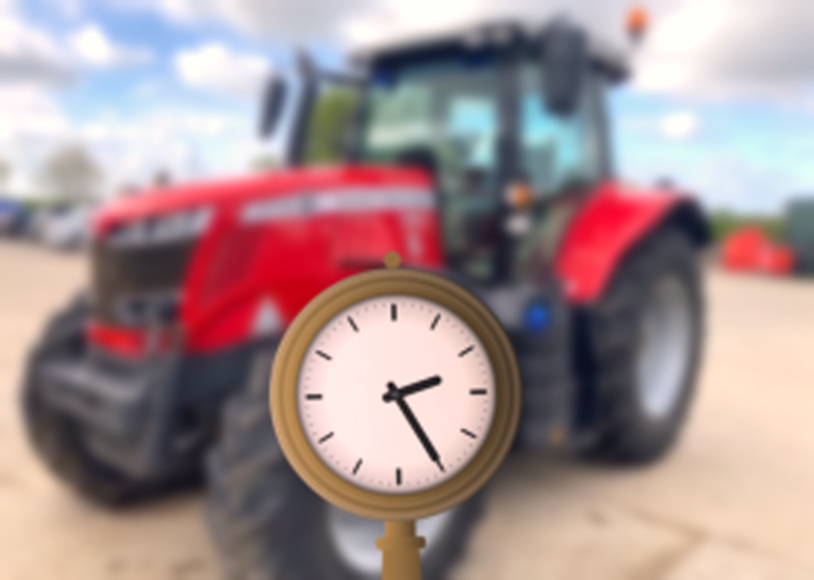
2:25
